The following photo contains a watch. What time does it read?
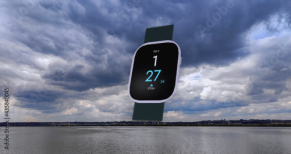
1:27
